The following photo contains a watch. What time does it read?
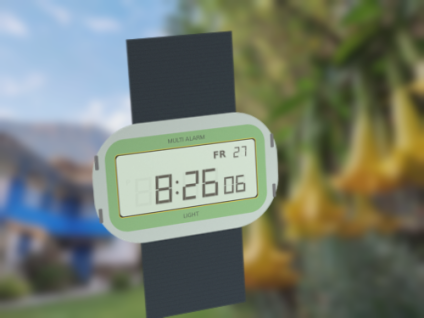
8:26:06
